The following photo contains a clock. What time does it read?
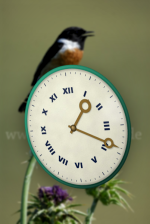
1:19
